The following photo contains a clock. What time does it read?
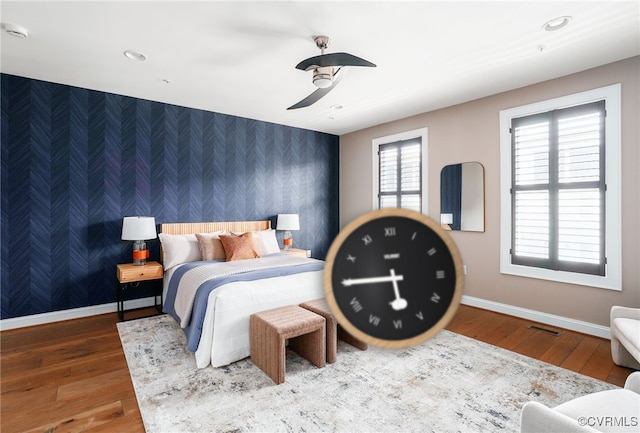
5:45
